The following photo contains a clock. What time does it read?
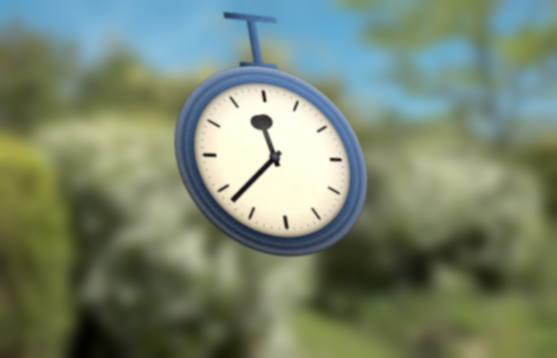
11:38
